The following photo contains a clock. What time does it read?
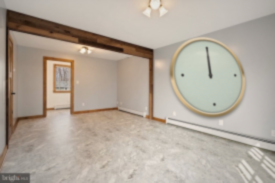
12:00
